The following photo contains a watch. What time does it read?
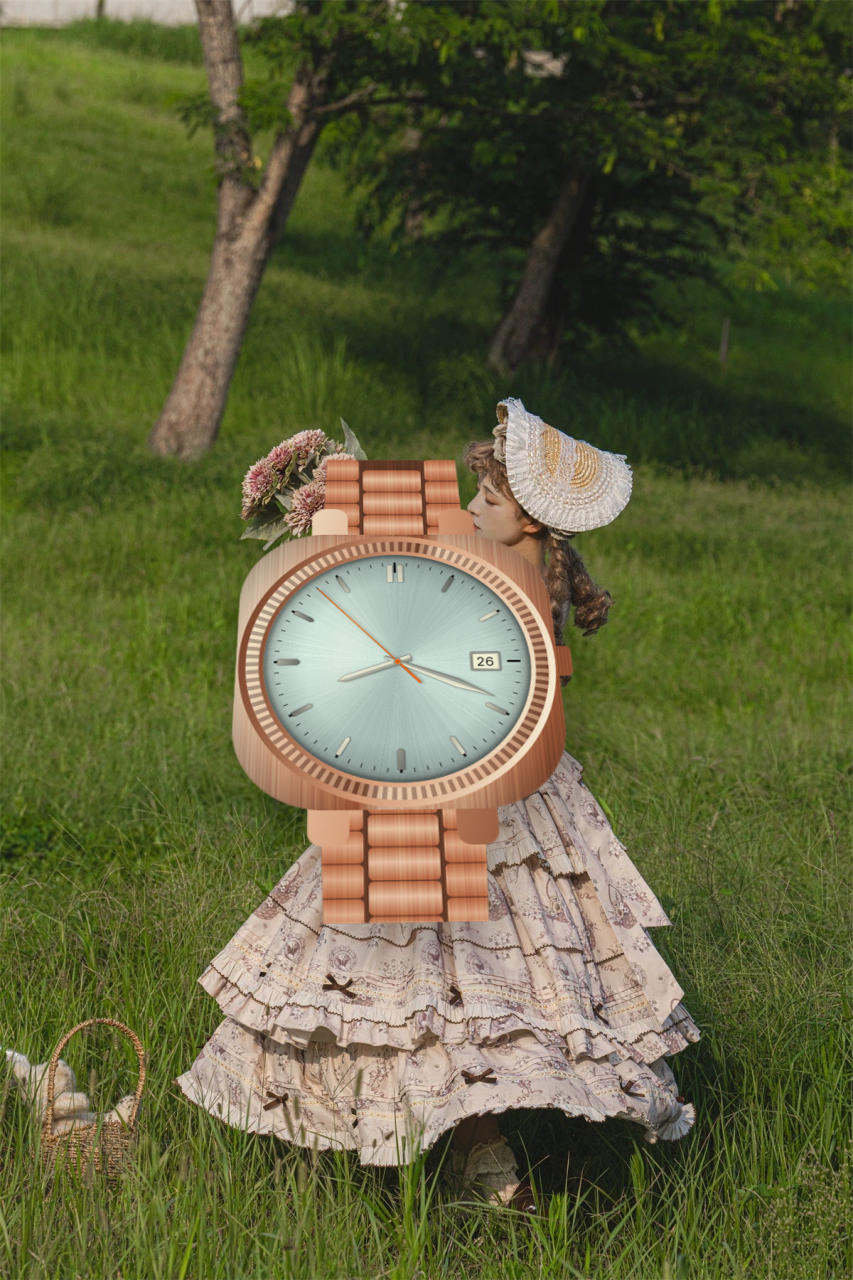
8:18:53
